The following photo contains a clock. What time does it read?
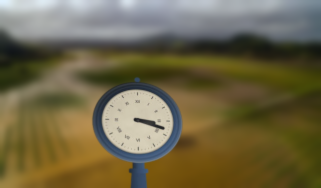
3:18
